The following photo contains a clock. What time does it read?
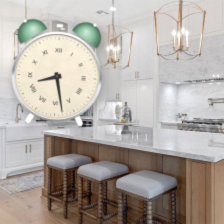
8:28
